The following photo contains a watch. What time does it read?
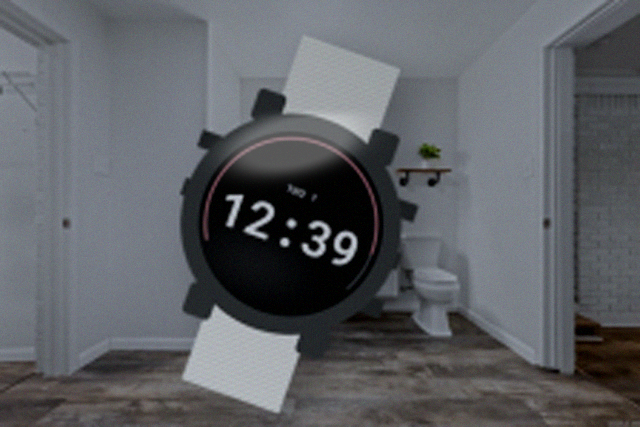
12:39
